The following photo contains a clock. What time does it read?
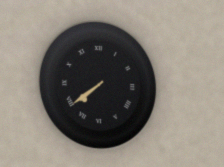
7:39
